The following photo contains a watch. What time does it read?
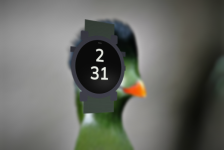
2:31
